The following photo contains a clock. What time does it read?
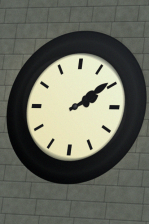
2:09
